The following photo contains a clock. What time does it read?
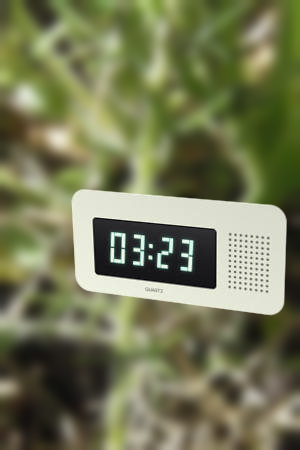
3:23
